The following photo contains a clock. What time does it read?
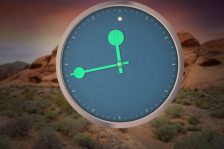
11:43
